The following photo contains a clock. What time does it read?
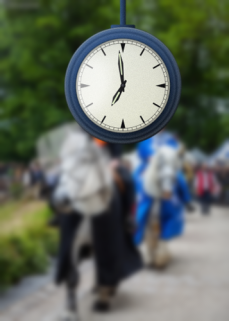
6:59
